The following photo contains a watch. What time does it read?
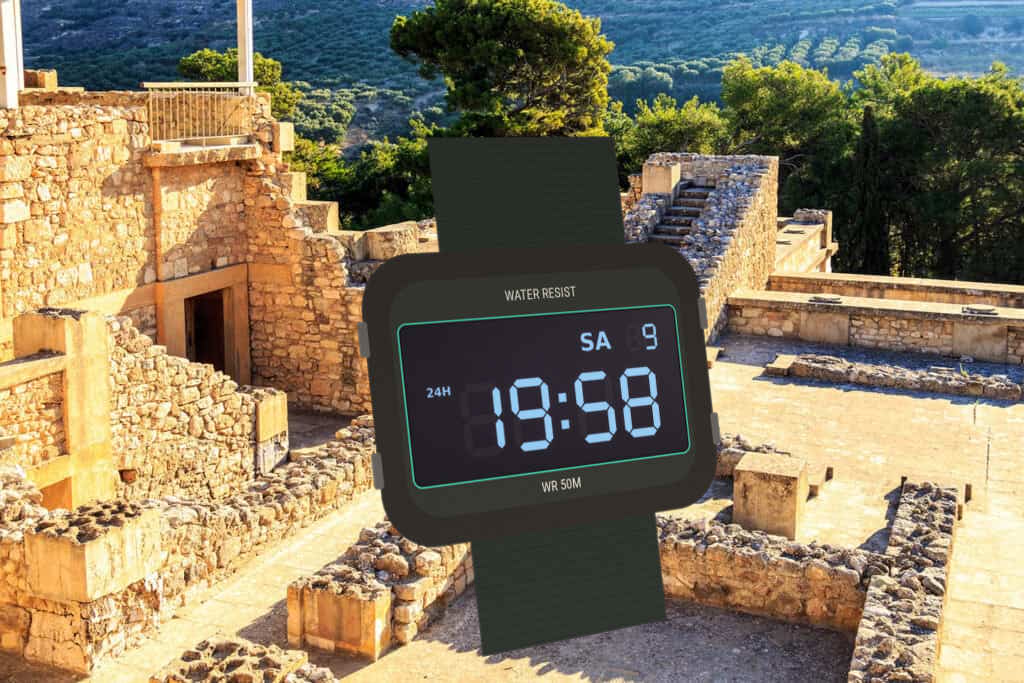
19:58
